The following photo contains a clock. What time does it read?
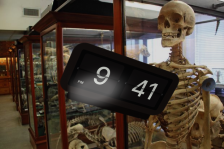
9:41
